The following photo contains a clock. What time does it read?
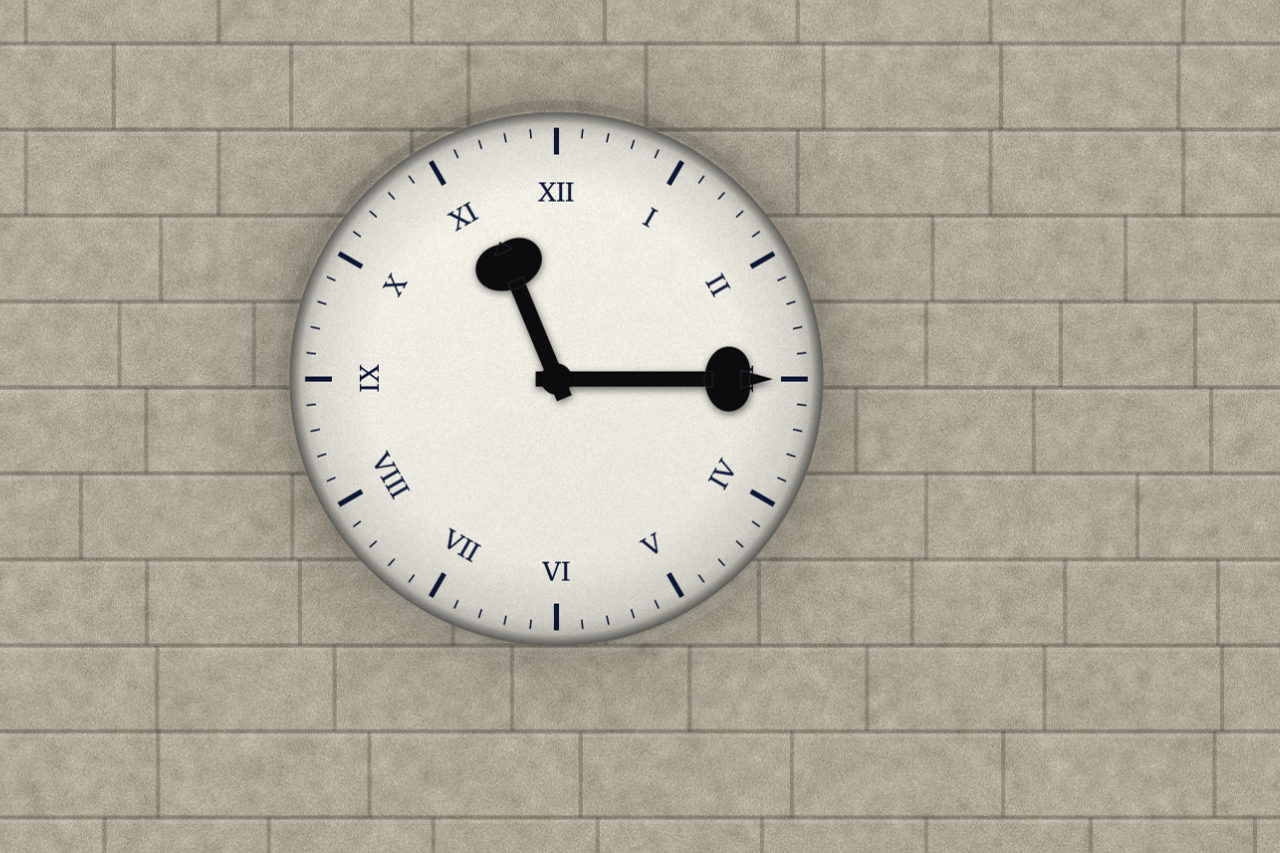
11:15
